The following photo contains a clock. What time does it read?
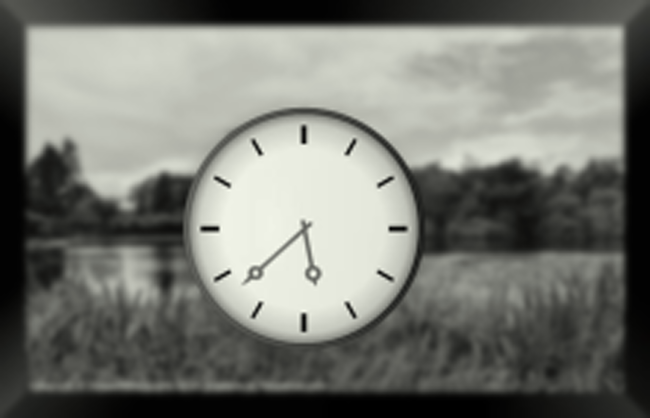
5:38
